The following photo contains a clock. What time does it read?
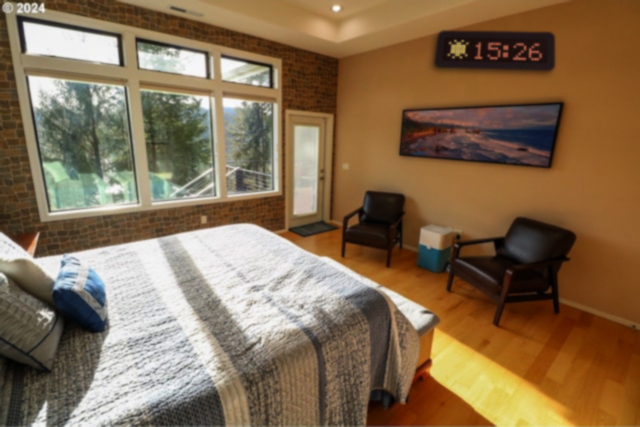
15:26
